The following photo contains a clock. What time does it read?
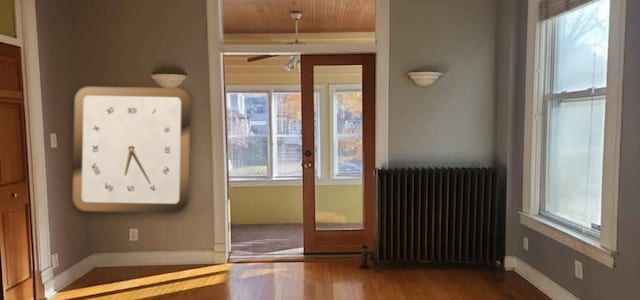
6:25
